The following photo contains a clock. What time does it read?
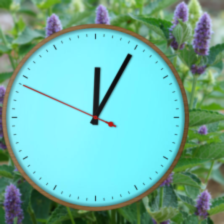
12:04:49
